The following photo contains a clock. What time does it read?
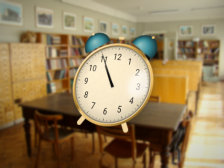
10:55
